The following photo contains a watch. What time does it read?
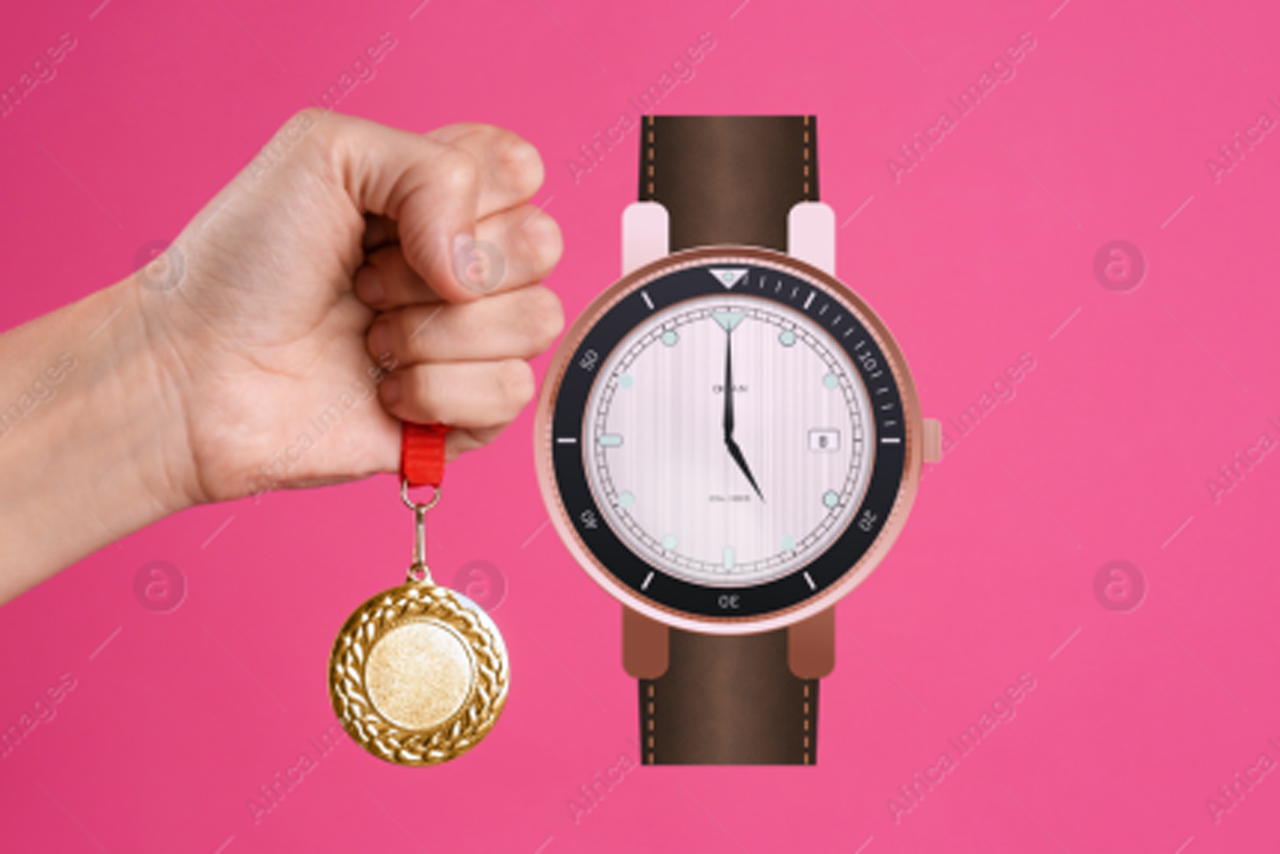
5:00
